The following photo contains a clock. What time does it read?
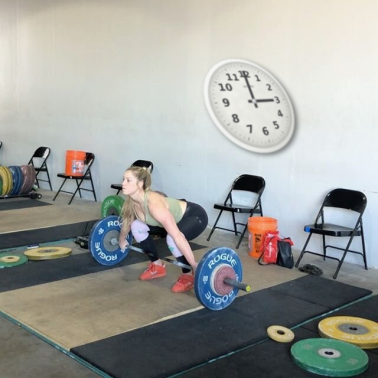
3:00
